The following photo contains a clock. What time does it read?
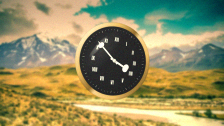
3:52
